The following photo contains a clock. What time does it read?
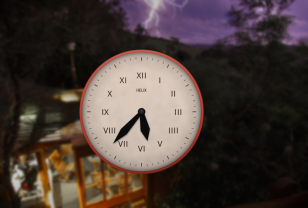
5:37
